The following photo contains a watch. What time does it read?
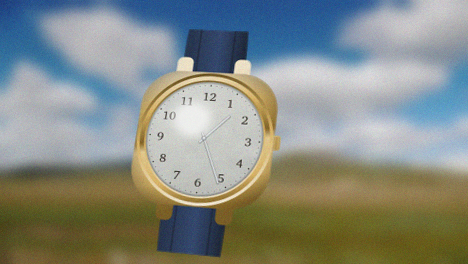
1:26
